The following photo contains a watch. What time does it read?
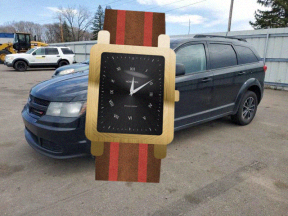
12:09
